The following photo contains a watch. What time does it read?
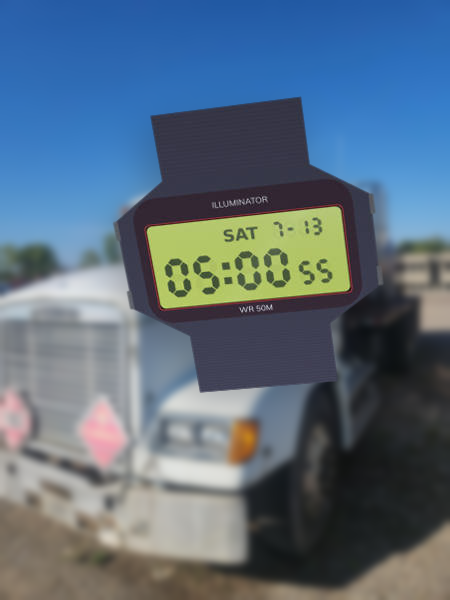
5:00:55
